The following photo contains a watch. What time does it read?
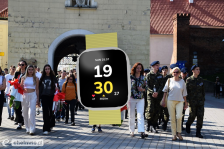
19:30
